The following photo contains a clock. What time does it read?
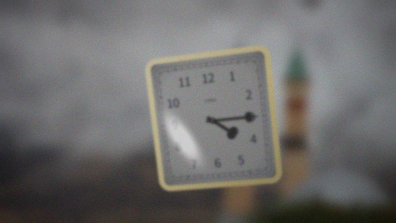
4:15
